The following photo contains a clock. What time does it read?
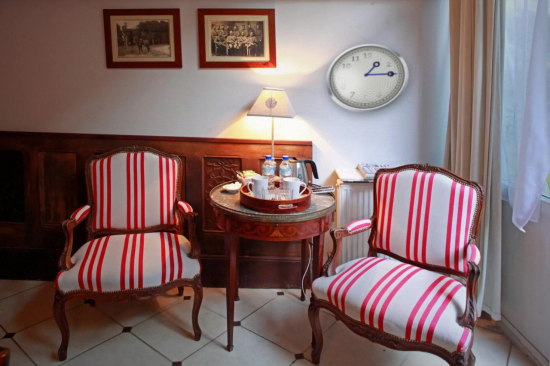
1:15
